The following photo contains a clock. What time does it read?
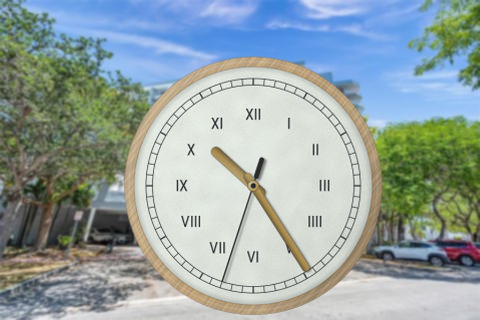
10:24:33
